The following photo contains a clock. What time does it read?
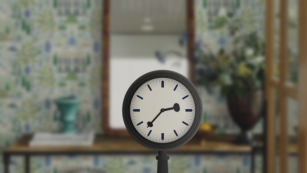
2:37
